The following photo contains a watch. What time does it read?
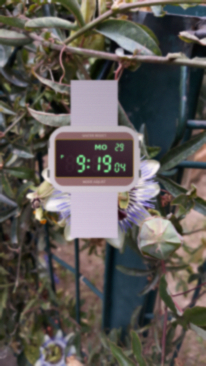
9:19
